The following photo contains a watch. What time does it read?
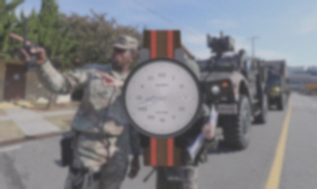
8:42
